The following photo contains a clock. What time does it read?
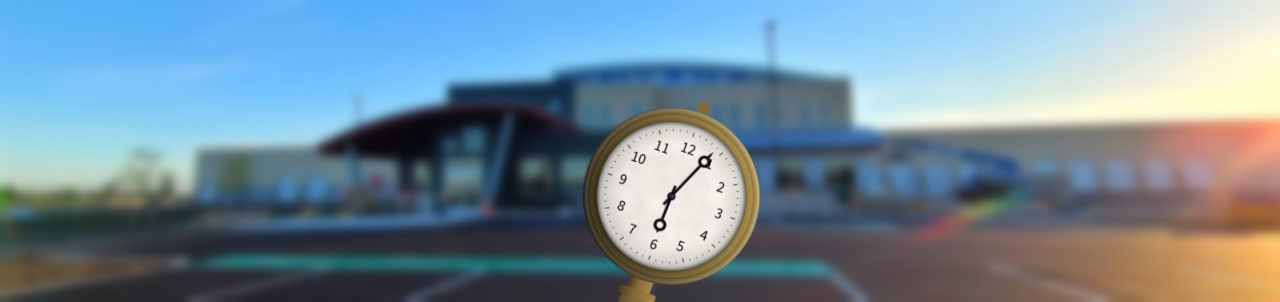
6:04
